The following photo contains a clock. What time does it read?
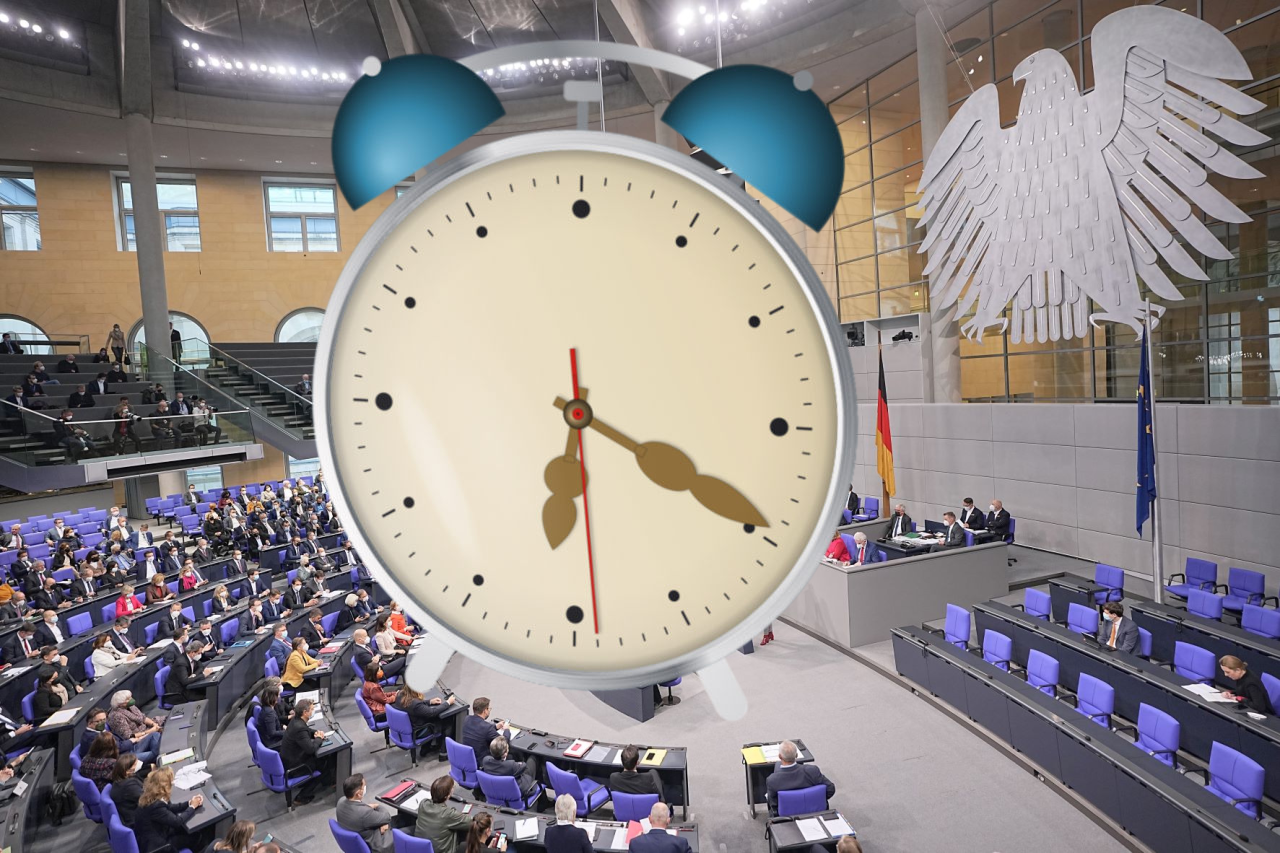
6:19:29
